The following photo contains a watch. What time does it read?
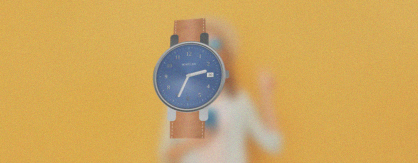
2:34
